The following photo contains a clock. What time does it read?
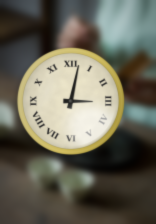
3:02
